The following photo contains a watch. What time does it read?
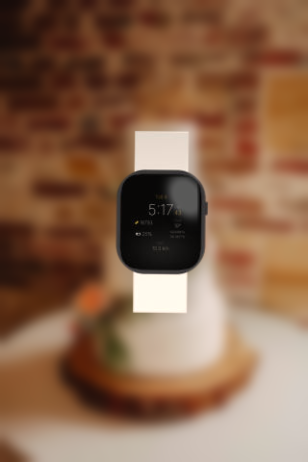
5:17
